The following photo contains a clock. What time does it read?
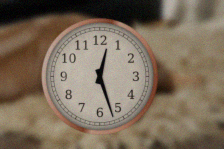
12:27
